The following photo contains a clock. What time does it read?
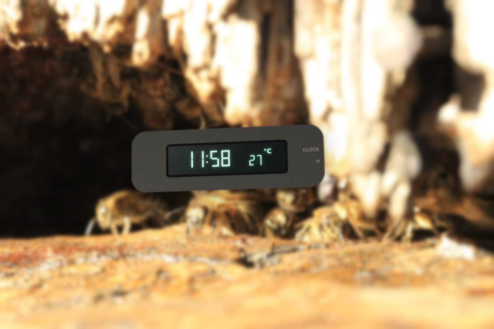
11:58
